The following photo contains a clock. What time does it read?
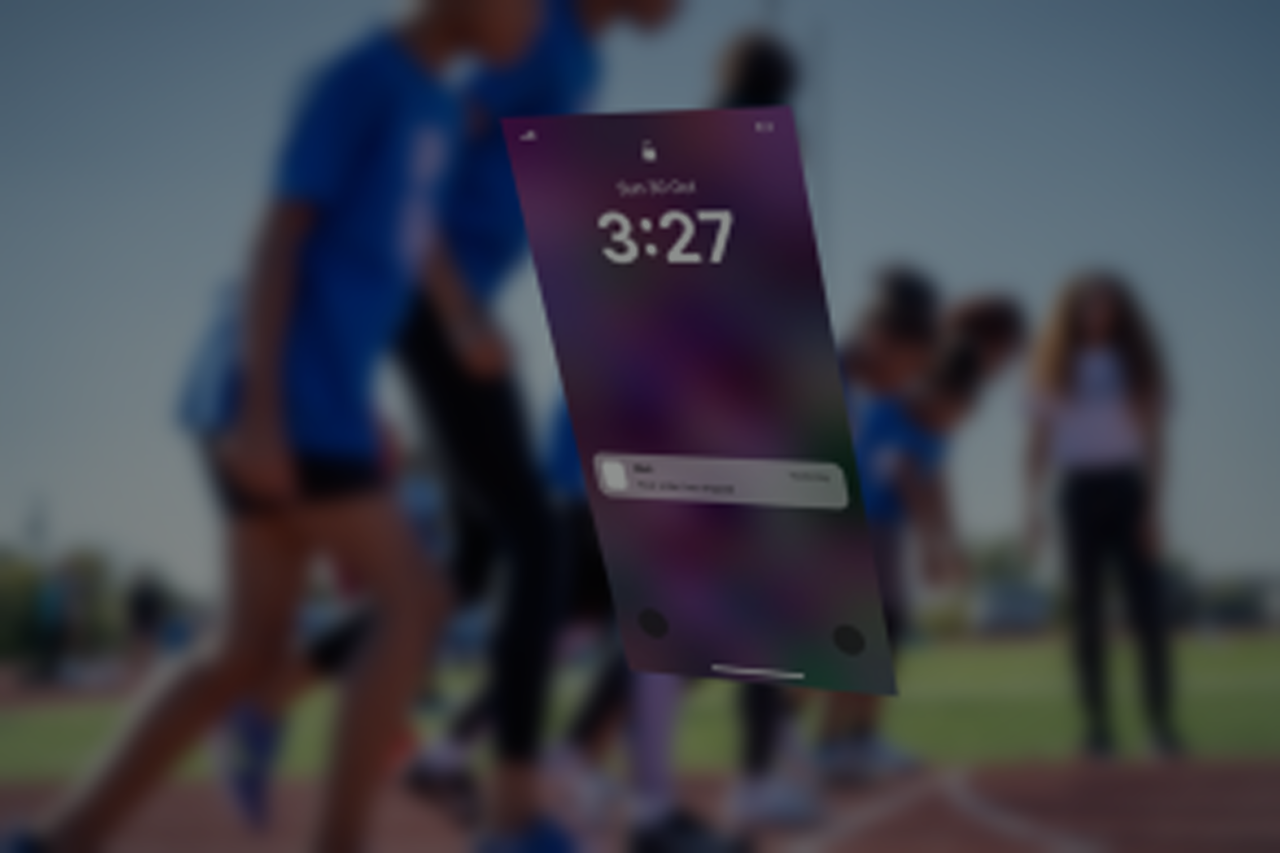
3:27
